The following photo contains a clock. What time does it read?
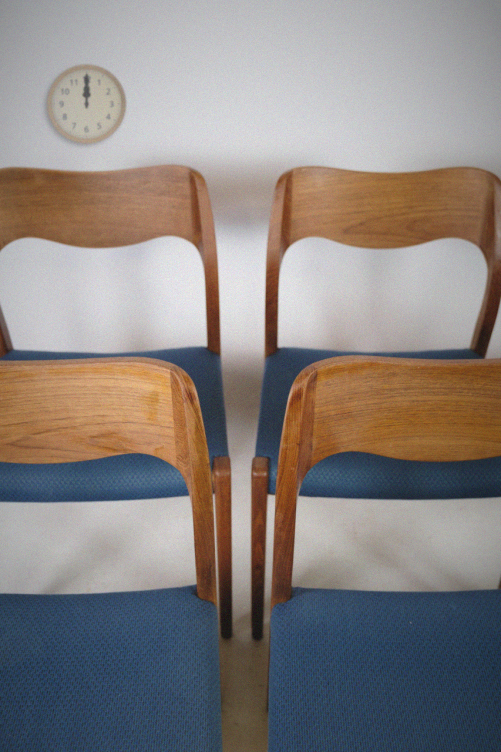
12:00
